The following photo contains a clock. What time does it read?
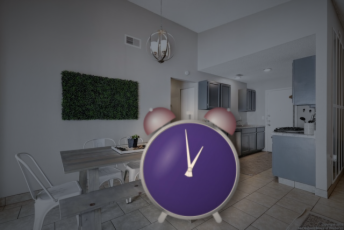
12:59
